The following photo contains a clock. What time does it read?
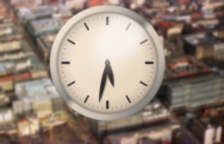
5:32
